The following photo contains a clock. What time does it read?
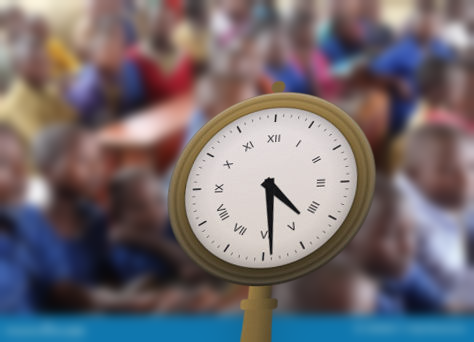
4:29
